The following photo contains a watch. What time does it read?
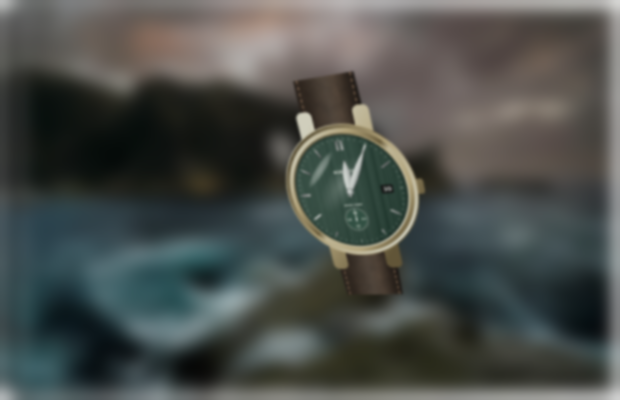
12:05
